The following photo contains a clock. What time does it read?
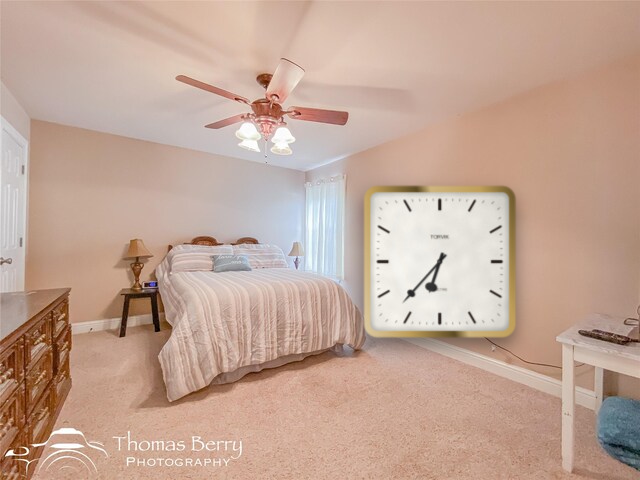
6:37
